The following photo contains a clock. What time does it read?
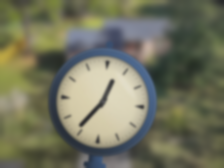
12:36
